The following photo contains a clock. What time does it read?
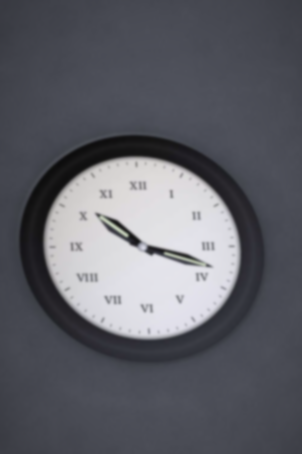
10:18
